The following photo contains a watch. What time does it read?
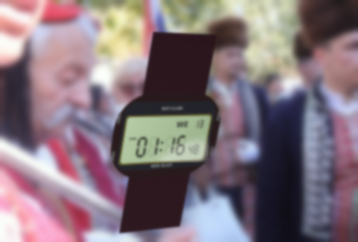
1:16
